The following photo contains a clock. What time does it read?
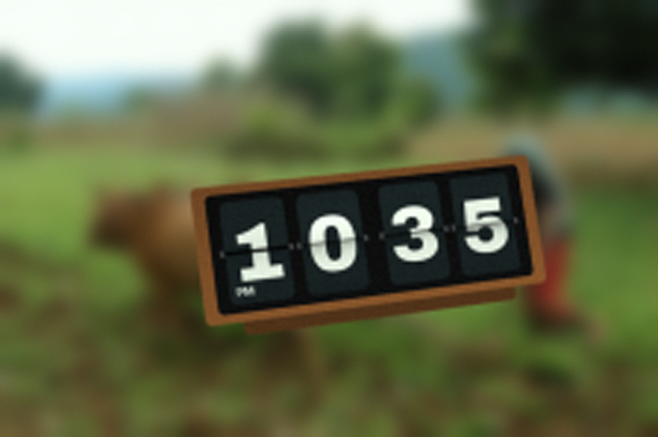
10:35
